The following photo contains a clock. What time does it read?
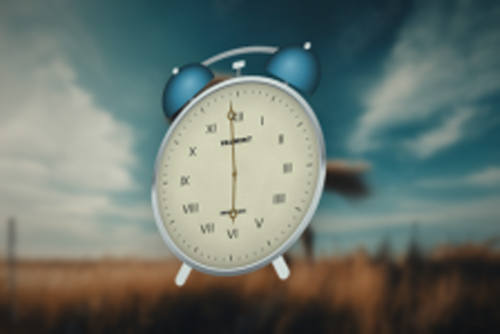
5:59
